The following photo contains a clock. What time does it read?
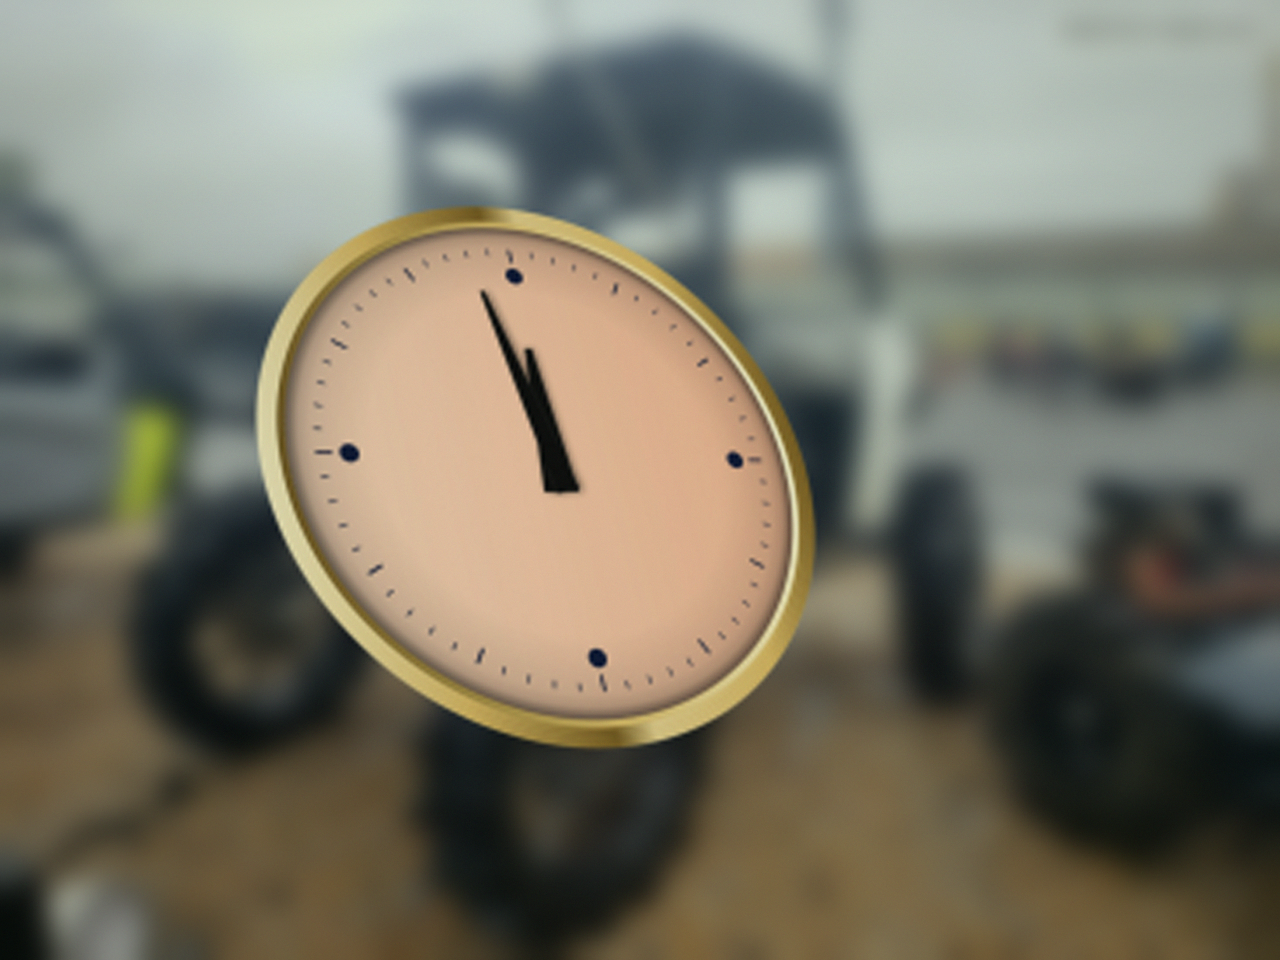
11:58
